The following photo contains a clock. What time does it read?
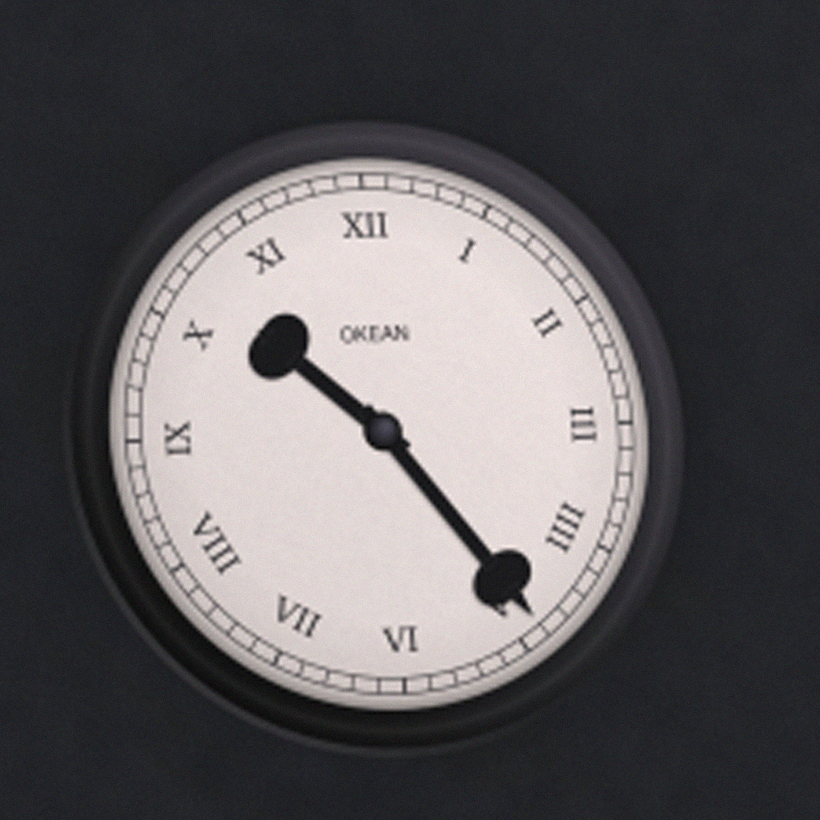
10:24
